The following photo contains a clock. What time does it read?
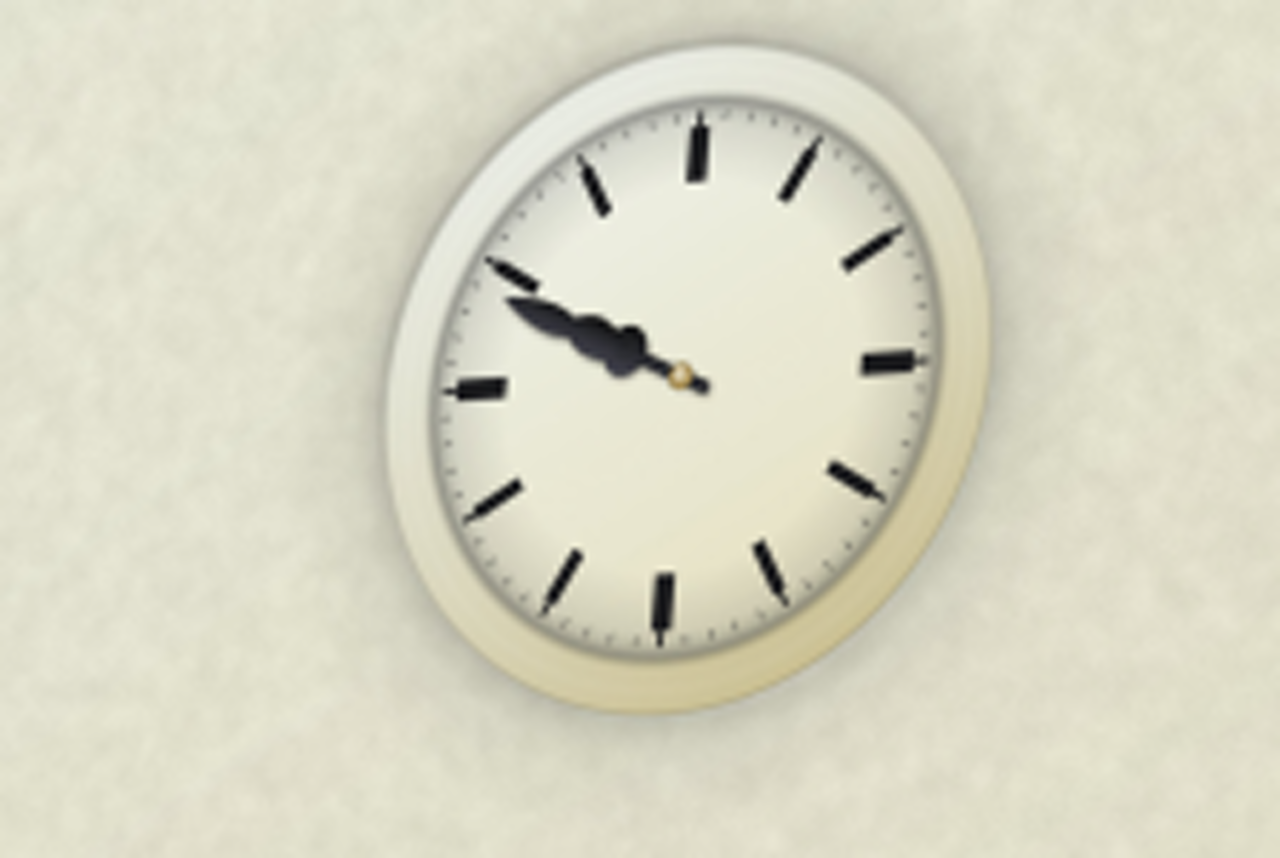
9:49
